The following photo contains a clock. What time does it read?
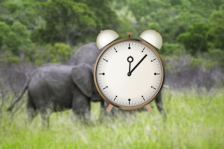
12:07
